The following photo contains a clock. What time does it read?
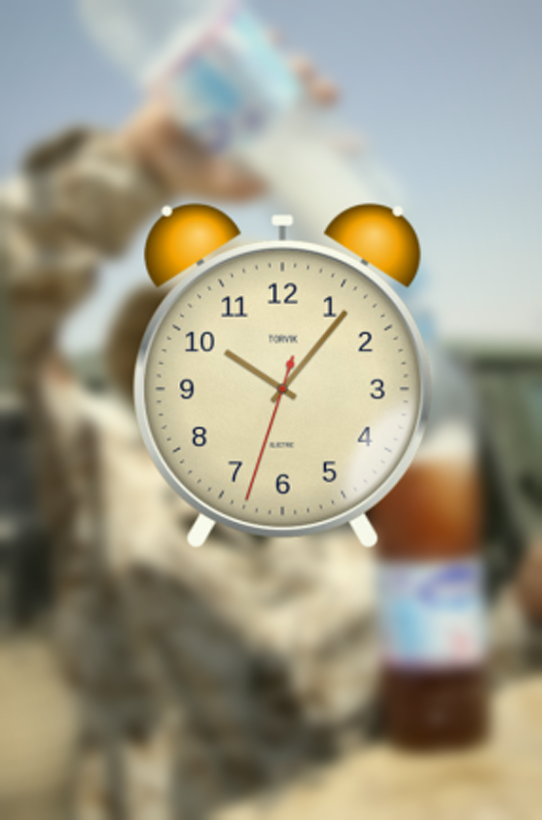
10:06:33
